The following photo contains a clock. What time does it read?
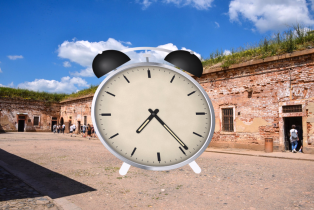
7:24
